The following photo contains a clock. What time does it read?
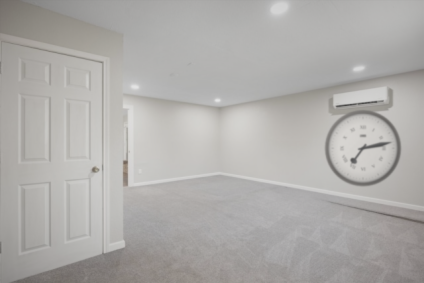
7:13
